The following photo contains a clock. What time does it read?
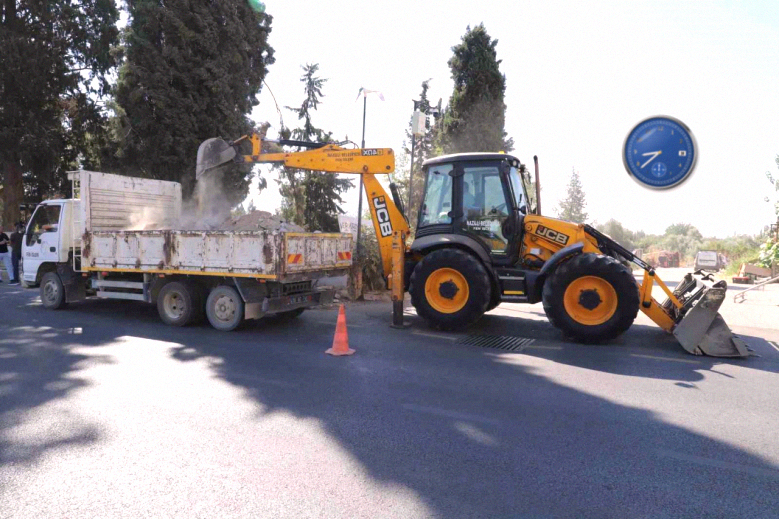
8:38
